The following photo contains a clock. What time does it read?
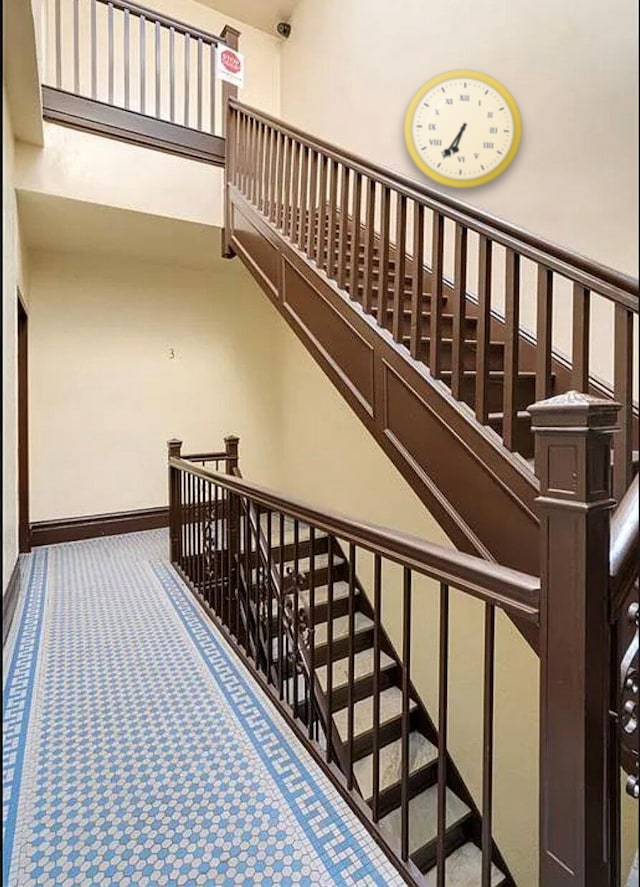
6:35
